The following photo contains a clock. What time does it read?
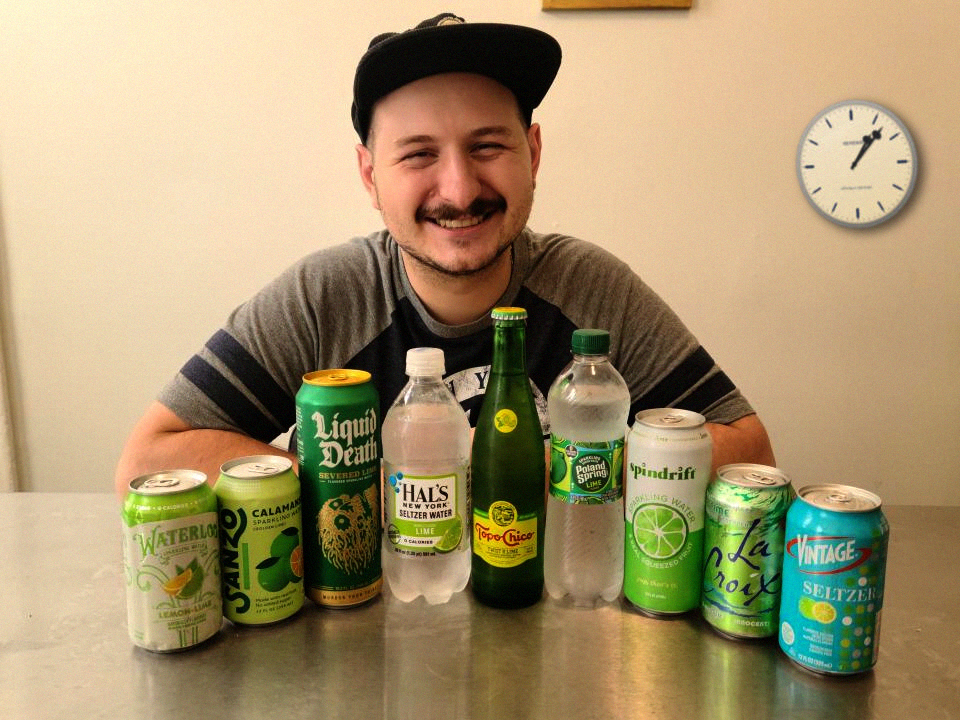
1:07
